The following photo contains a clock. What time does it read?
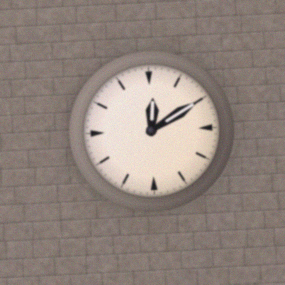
12:10
